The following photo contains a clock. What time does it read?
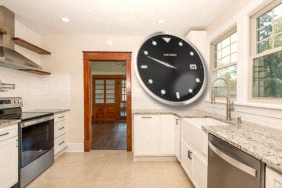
9:49
